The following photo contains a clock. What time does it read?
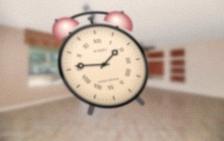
1:46
